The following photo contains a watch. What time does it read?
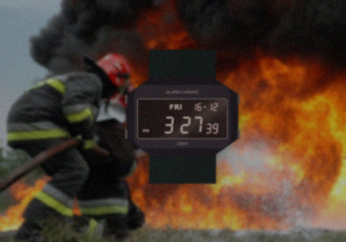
3:27:39
